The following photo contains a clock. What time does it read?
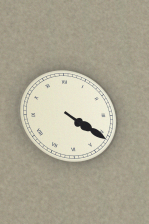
4:21
